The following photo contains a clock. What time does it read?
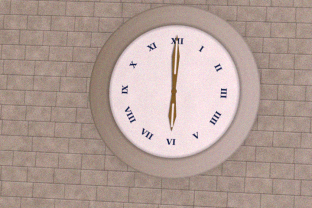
6:00
